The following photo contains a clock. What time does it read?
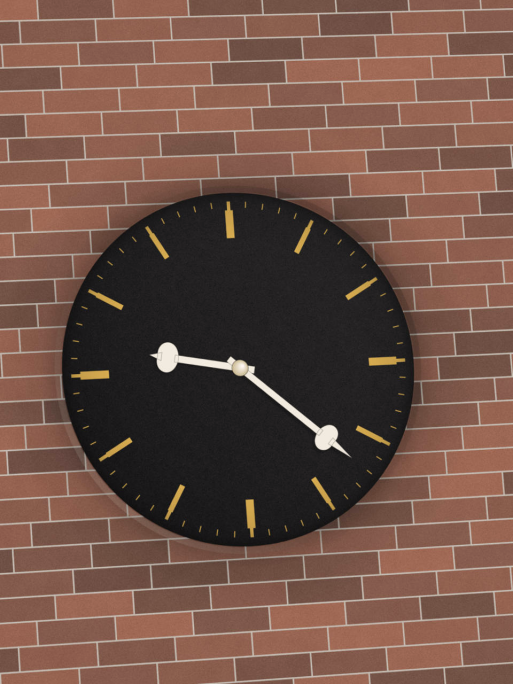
9:22
